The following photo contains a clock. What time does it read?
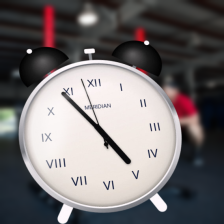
4:53:58
